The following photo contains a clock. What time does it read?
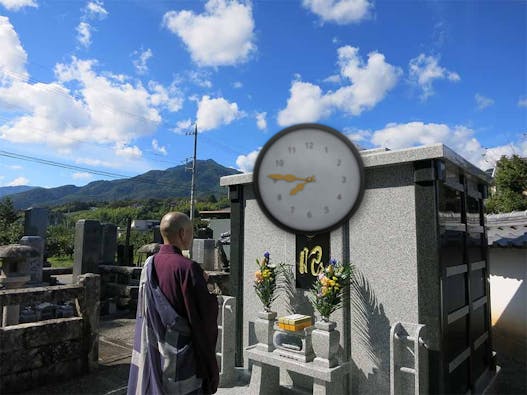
7:46
